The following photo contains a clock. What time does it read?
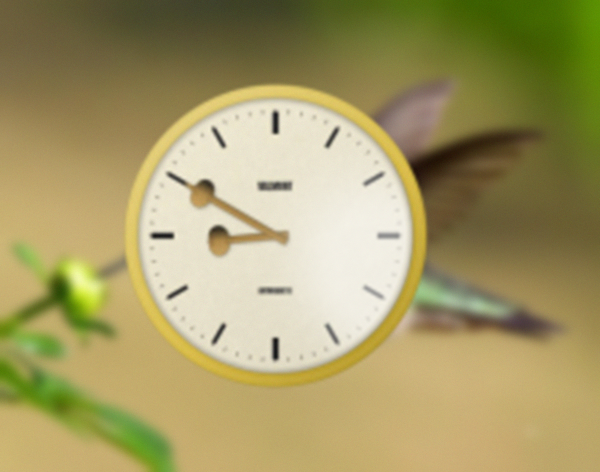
8:50
